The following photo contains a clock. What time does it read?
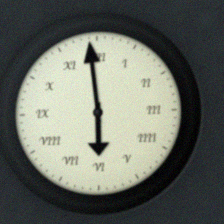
5:59
